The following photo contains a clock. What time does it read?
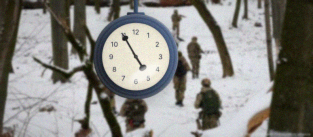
4:55
